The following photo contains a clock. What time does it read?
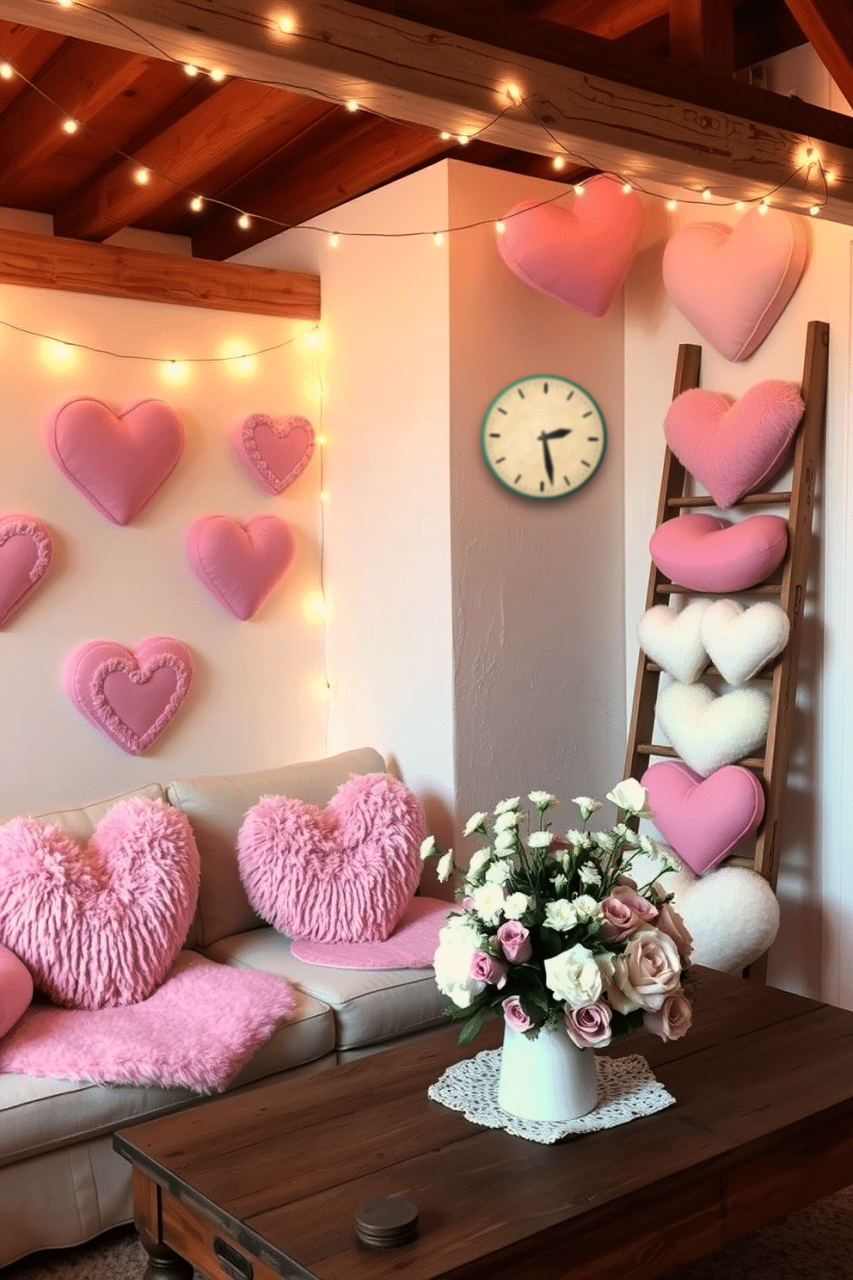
2:28
